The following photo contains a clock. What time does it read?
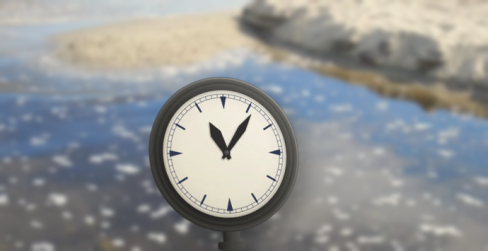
11:06
